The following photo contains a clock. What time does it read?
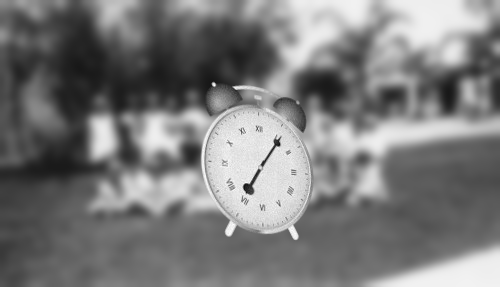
7:06
